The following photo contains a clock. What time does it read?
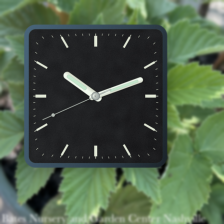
10:11:41
